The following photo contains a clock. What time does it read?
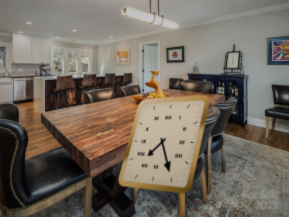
7:25
